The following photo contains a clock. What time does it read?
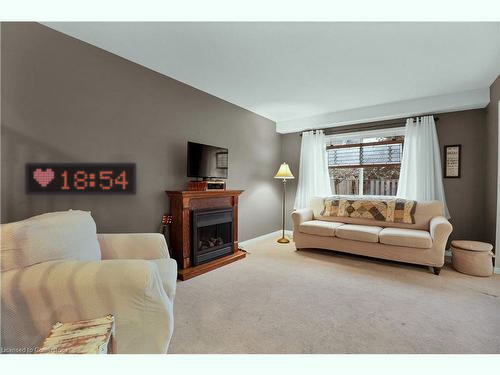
18:54
